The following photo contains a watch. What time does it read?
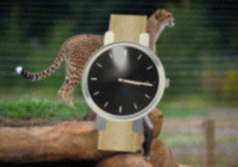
3:16
